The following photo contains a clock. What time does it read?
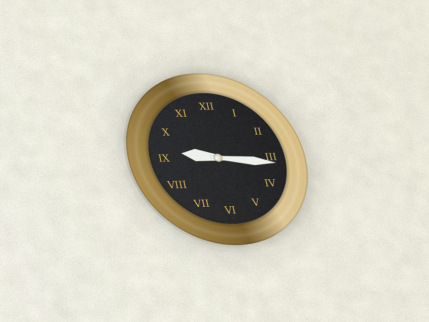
9:16
